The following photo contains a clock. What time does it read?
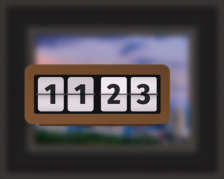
11:23
